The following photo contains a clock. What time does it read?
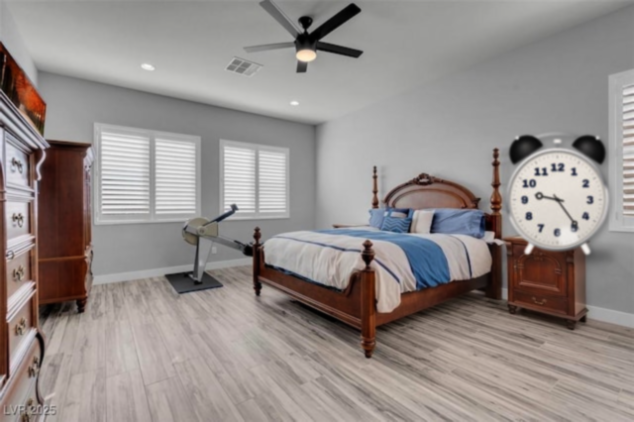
9:24
